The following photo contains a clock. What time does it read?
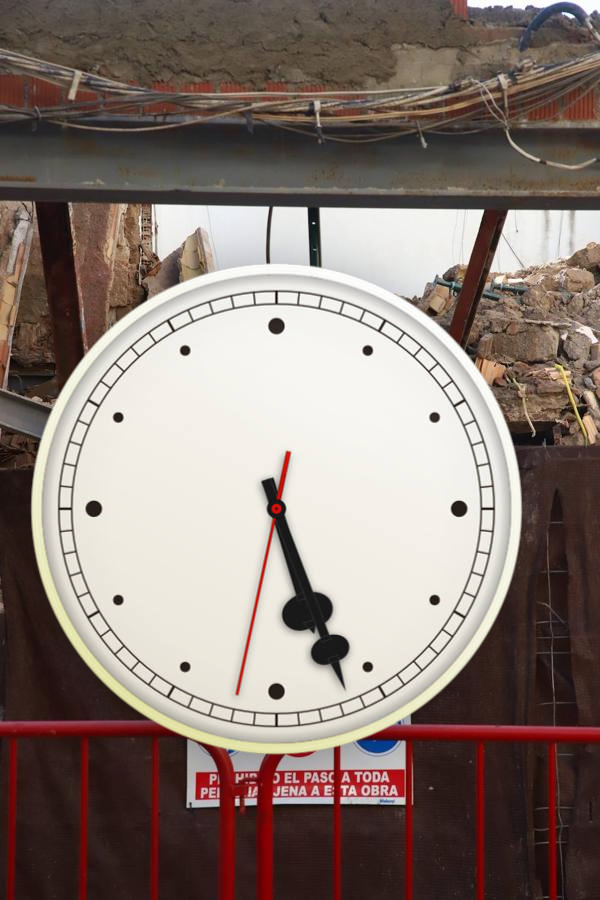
5:26:32
